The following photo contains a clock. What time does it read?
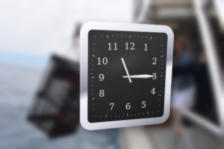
11:15
